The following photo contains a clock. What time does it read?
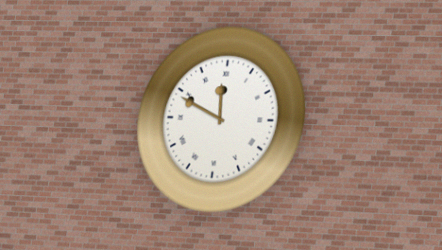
11:49
